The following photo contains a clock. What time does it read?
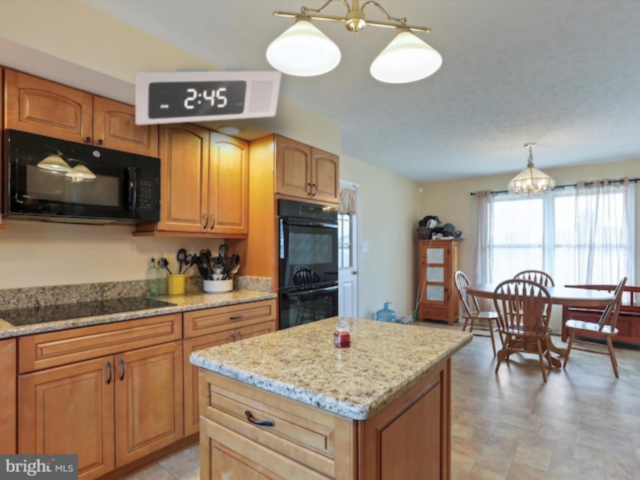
2:45
